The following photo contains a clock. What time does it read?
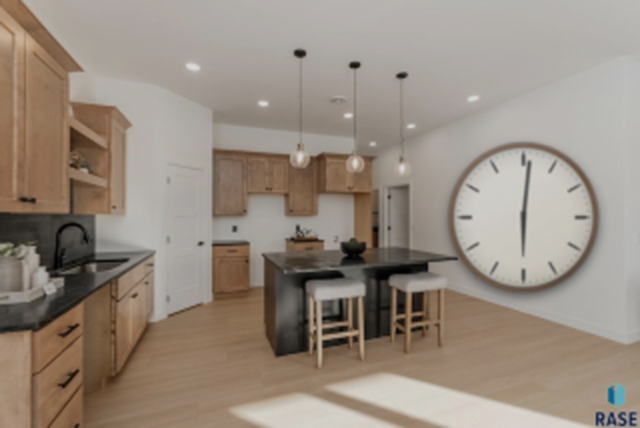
6:01
